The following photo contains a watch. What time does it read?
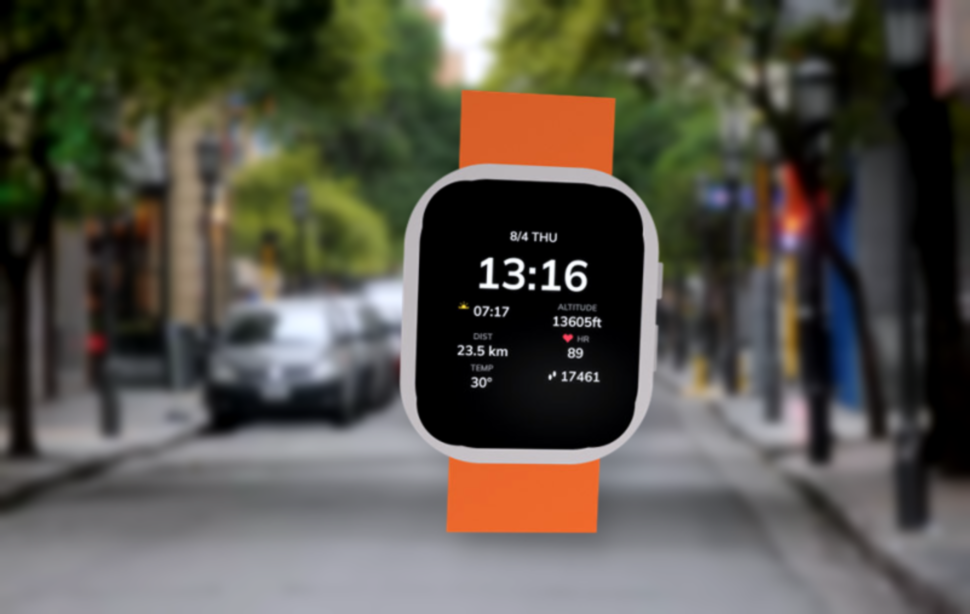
13:16
